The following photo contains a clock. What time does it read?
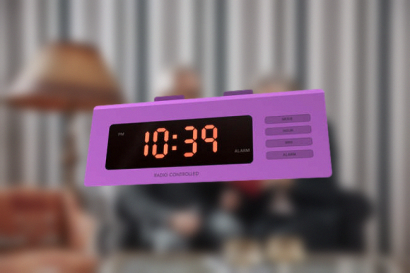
10:39
